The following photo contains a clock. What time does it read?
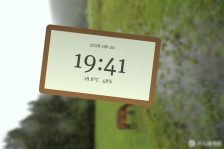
19:41
